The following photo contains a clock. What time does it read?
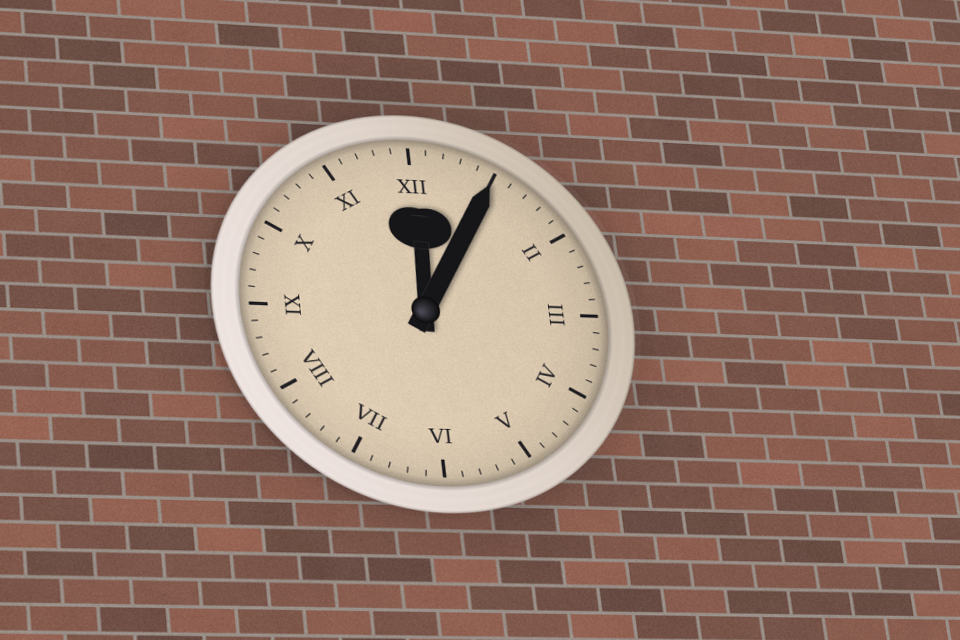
12:05
